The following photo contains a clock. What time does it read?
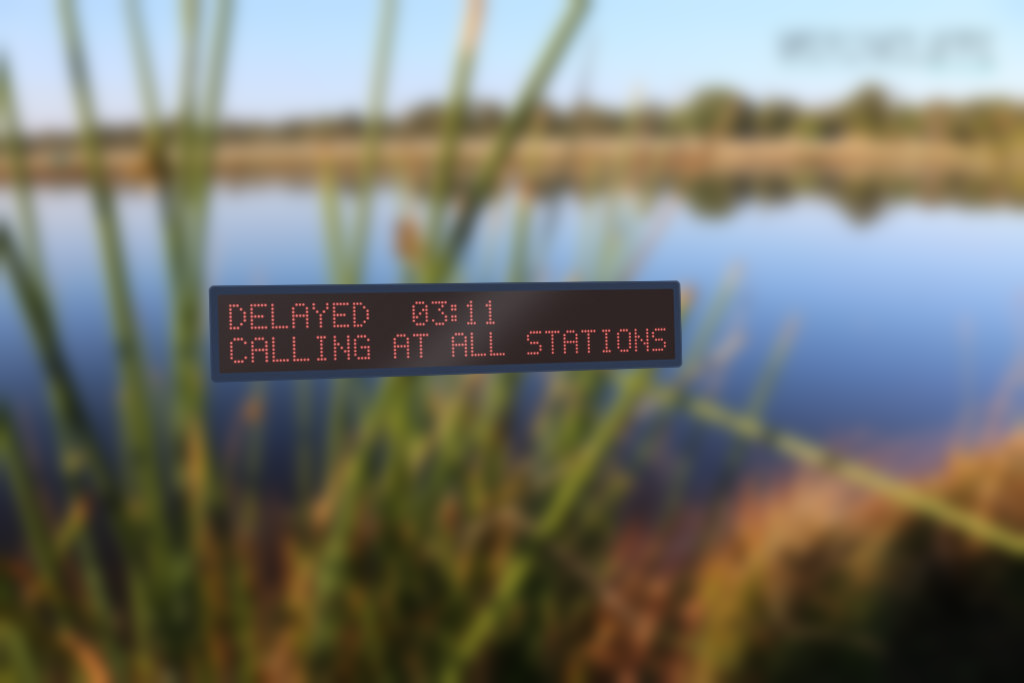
3:11
